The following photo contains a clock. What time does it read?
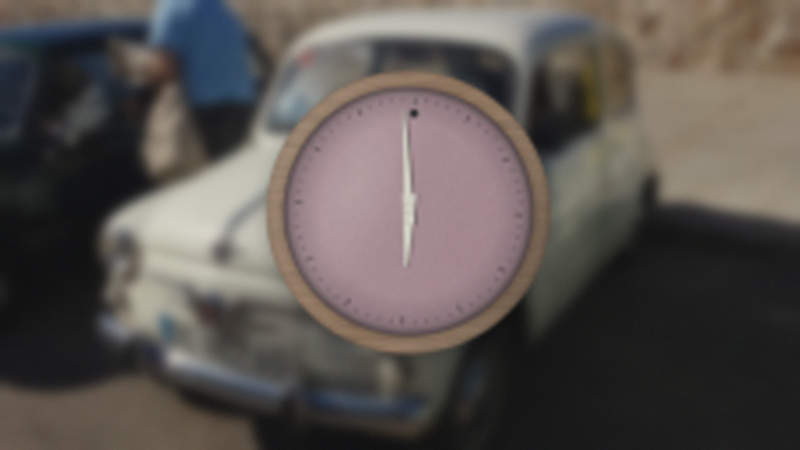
5:59
